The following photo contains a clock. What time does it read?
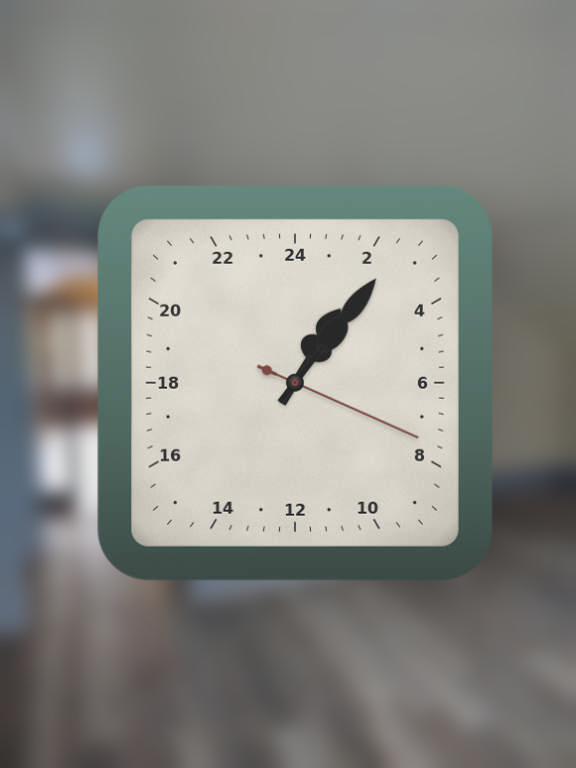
2:06:19
